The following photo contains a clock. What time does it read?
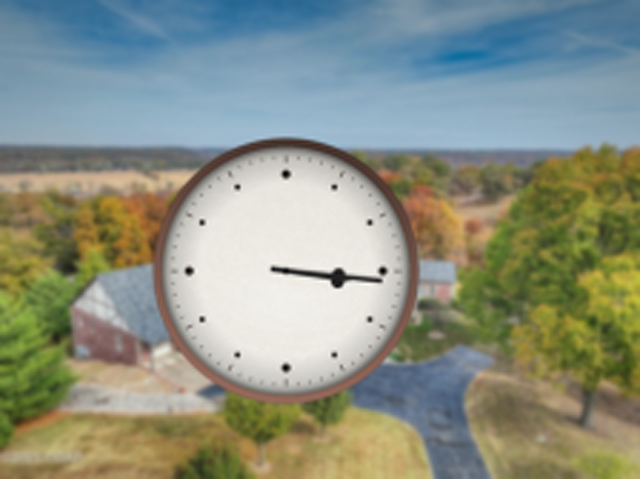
3:16
